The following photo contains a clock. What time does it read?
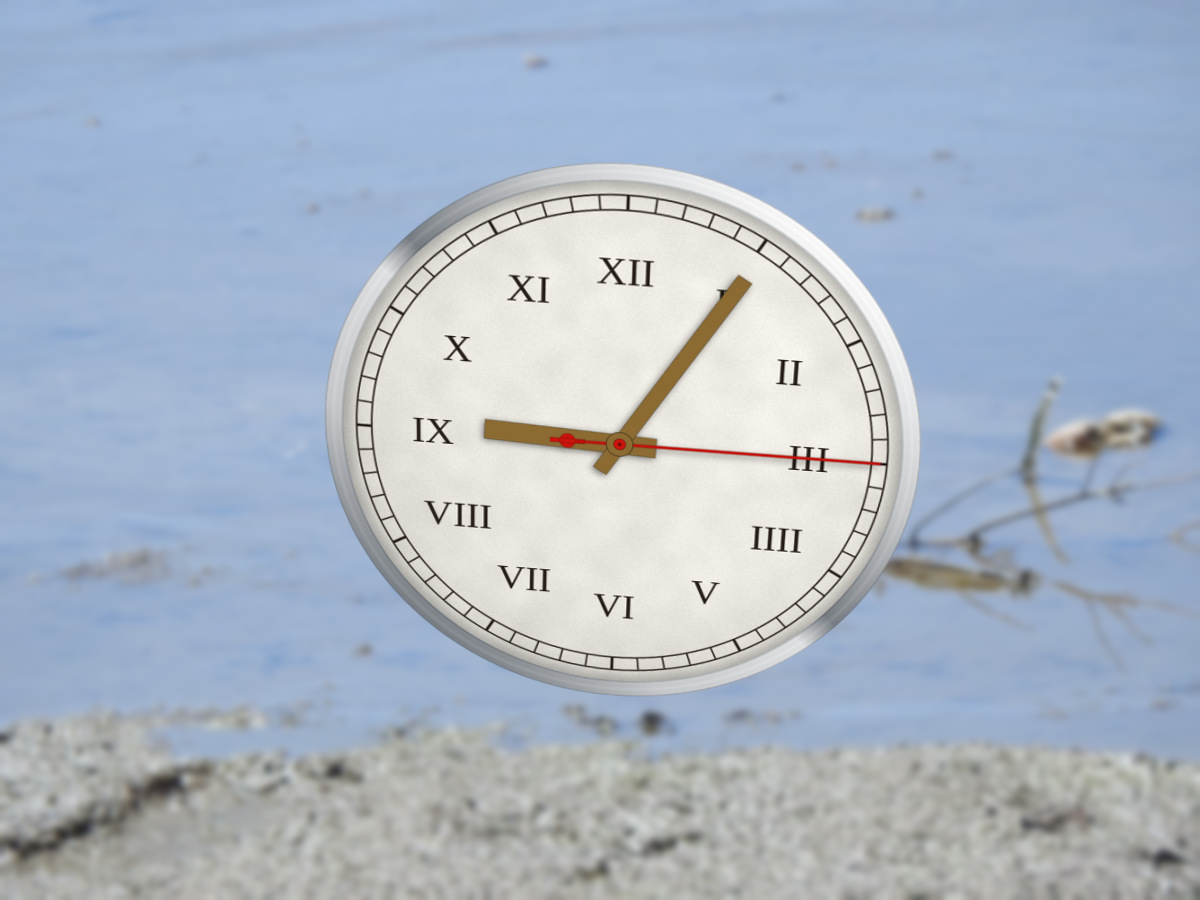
9:05:15
